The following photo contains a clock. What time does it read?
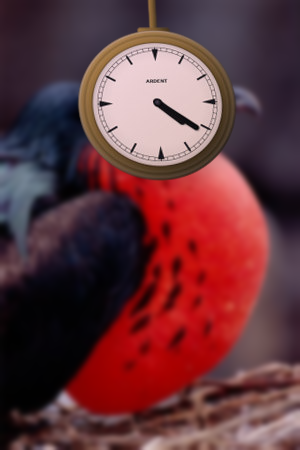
4:21
